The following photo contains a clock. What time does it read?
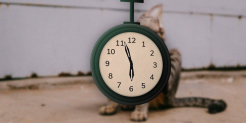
5:57
